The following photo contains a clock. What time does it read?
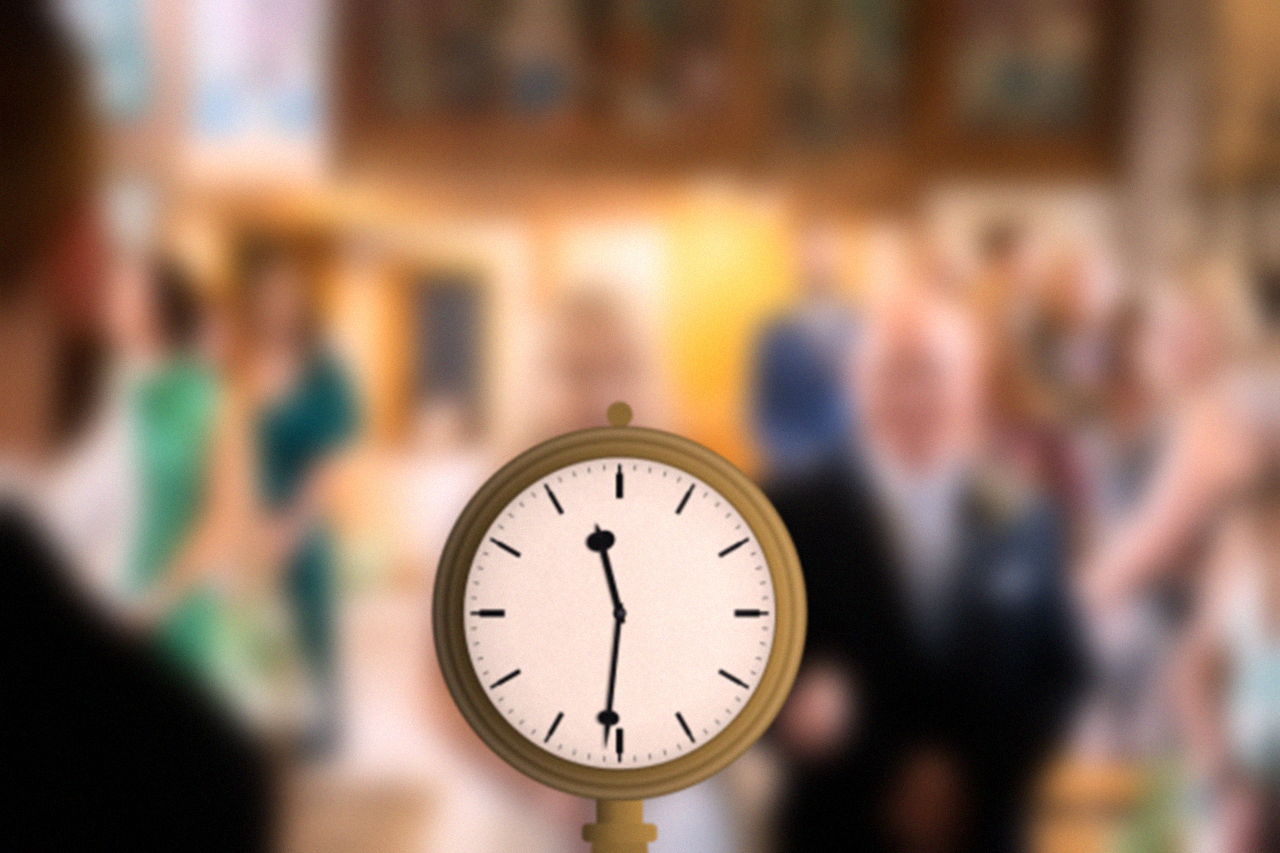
11:31
